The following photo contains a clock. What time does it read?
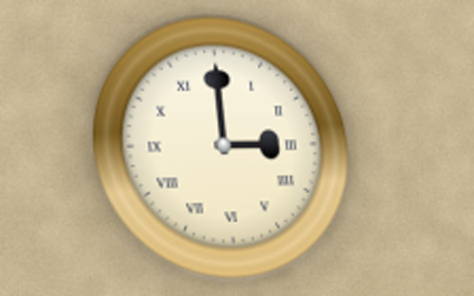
3:00
